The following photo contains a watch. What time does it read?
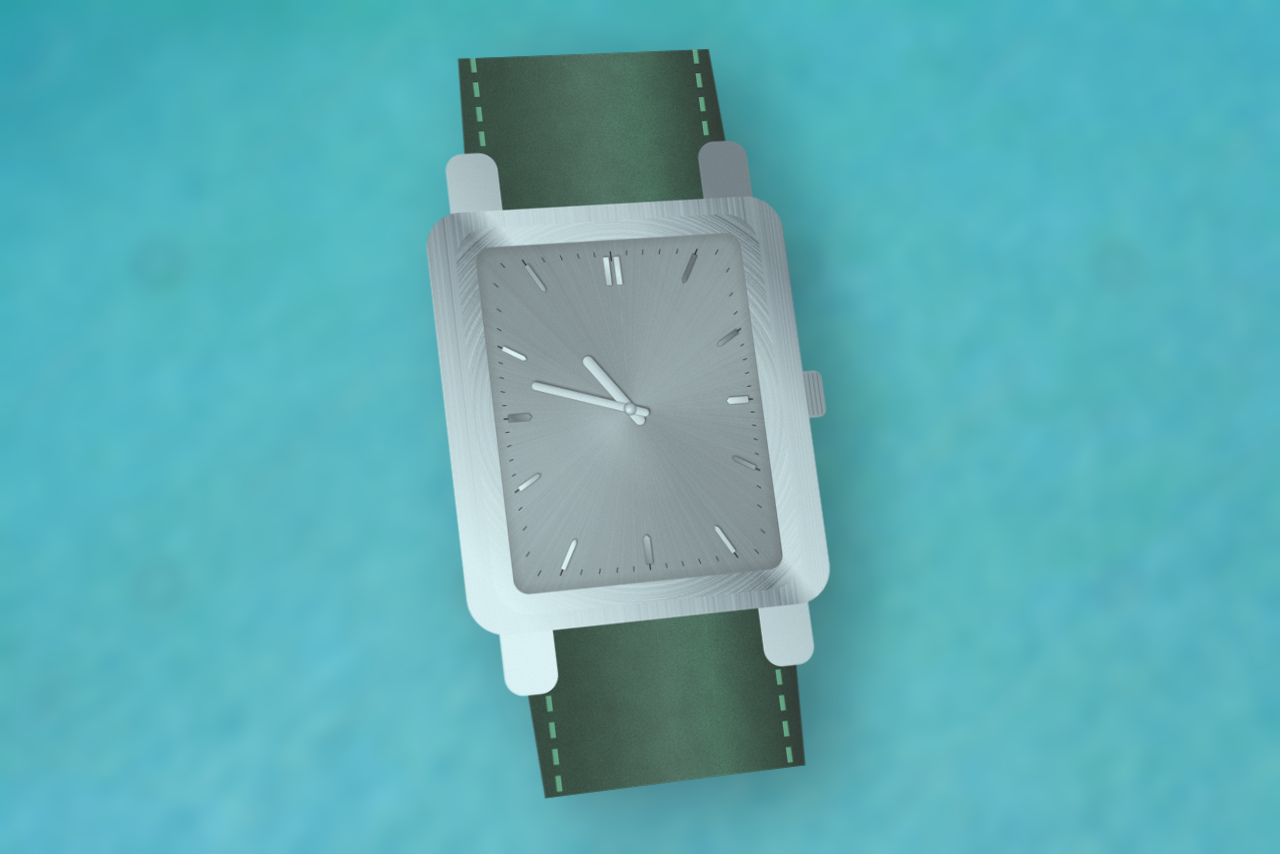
10:48
